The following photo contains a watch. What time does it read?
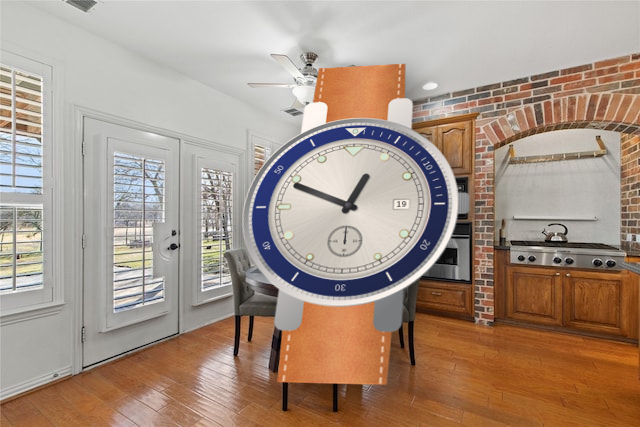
12:49
